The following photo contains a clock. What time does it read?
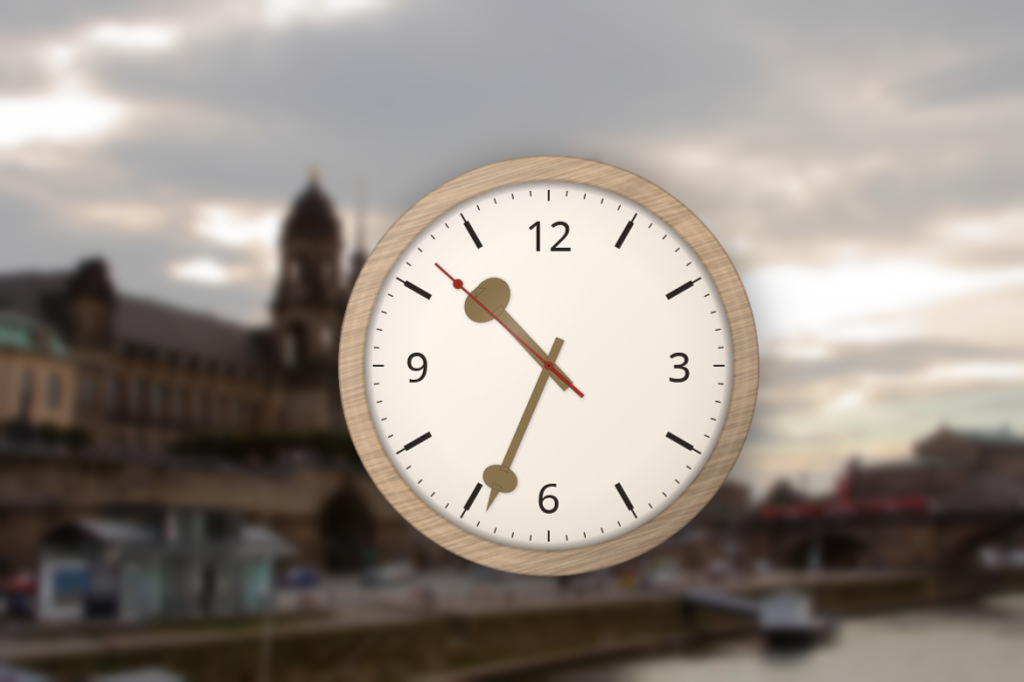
10:33:52
